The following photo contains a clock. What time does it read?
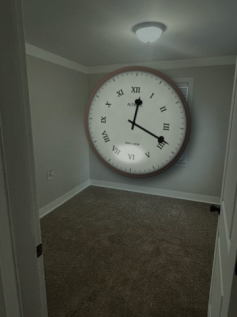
12:19
